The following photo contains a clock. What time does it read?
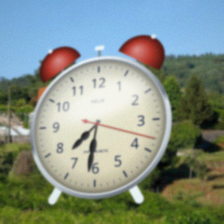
7:31:18
